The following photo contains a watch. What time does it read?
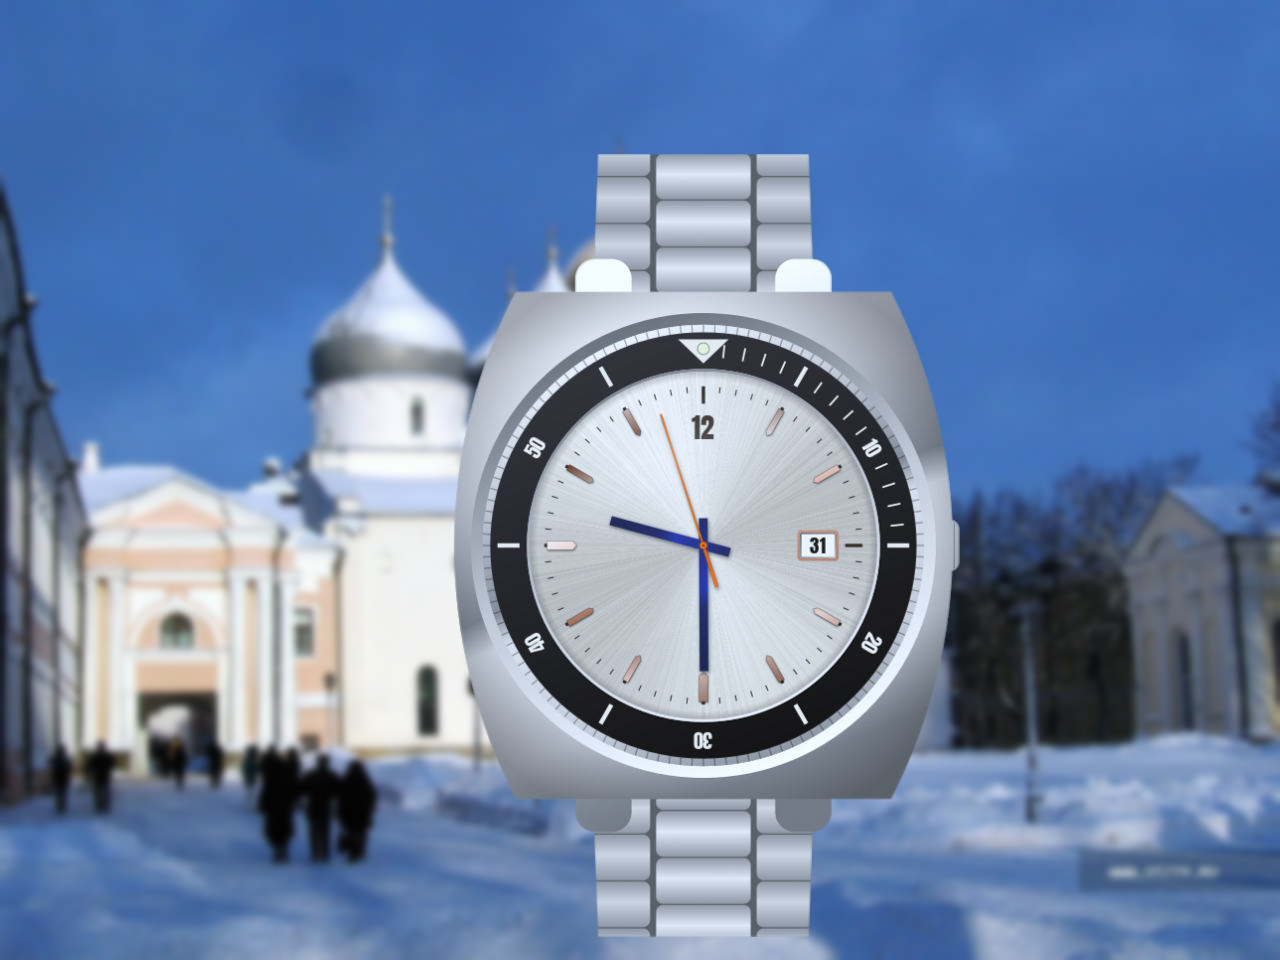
9:29:57
